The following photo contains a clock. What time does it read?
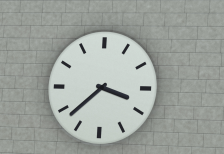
3:38
